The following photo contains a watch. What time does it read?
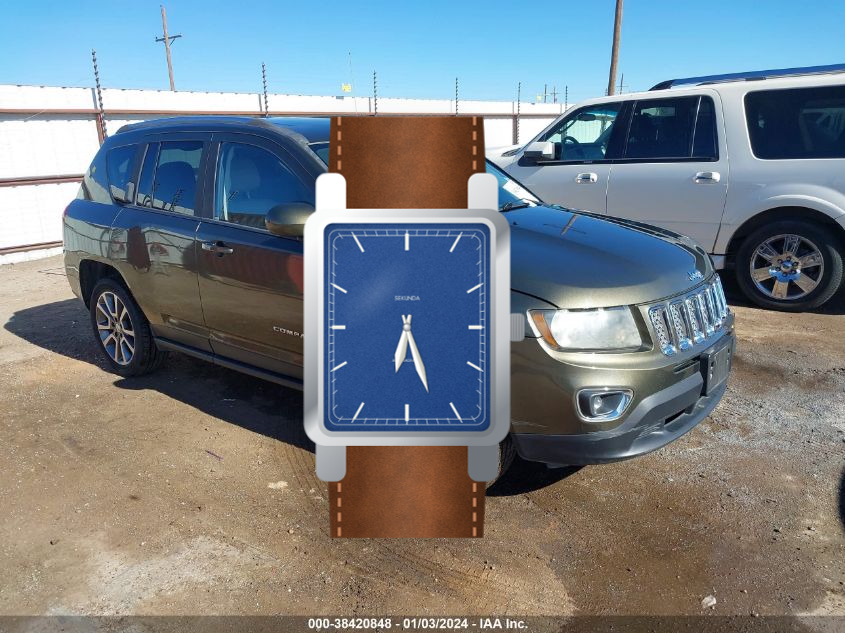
6:27
